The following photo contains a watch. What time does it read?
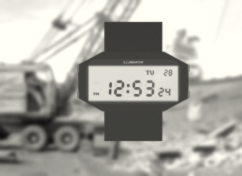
12:53:24
